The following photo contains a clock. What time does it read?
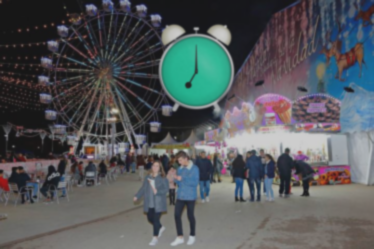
7:00
